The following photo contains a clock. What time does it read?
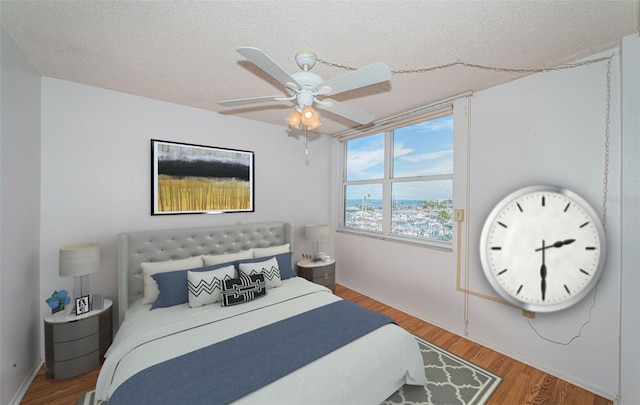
2:30
